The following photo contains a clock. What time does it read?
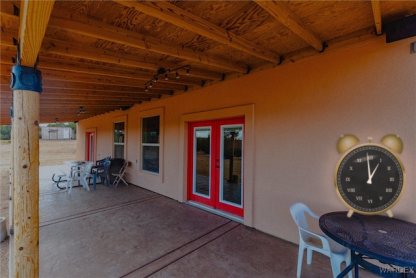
12:59
